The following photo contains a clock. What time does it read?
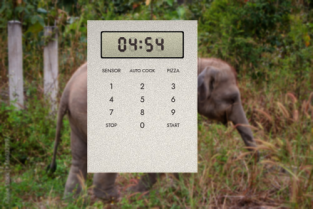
4:54
